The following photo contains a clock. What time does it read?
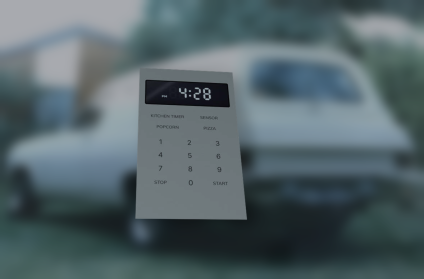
4:28
